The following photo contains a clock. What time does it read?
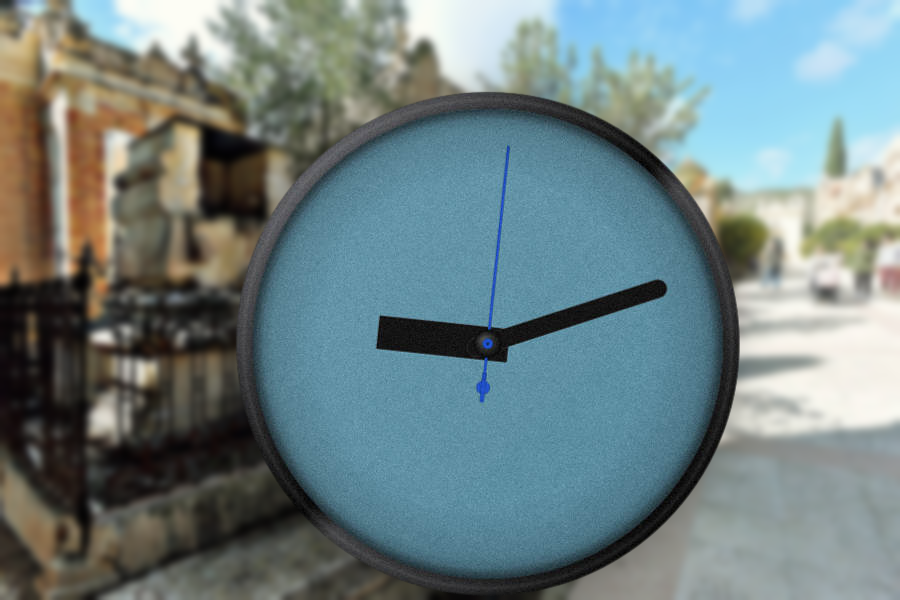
9:12:01
